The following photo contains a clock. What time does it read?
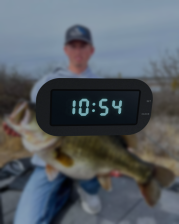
10:54
